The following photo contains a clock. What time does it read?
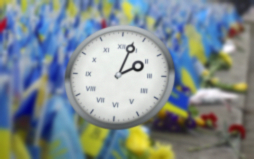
2:03
